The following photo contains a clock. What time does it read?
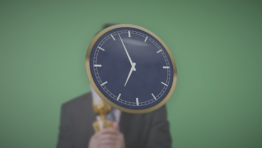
6:57
